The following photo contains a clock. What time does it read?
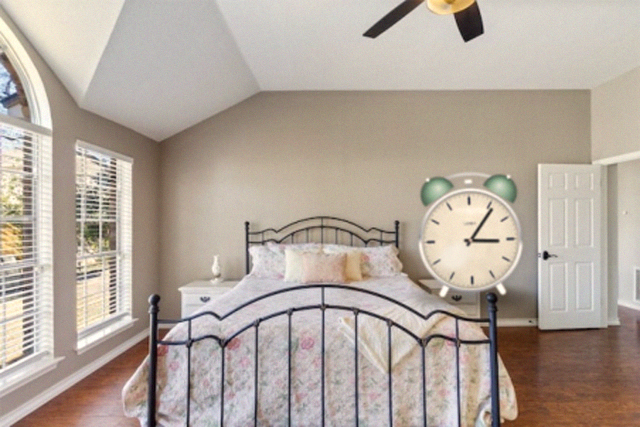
3:06
